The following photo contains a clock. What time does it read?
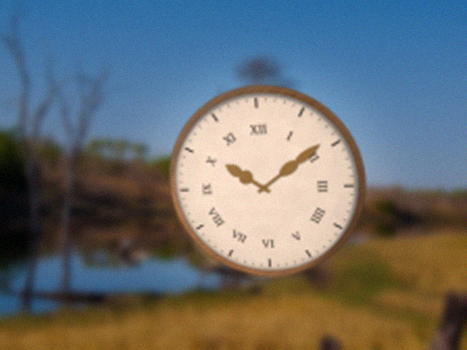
10:09
